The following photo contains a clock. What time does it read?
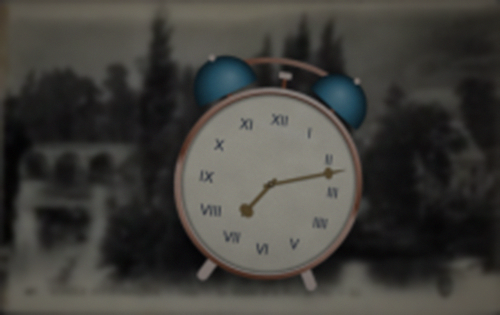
7:12
